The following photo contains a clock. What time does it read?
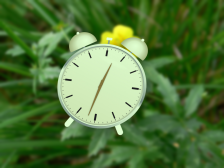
12:32
